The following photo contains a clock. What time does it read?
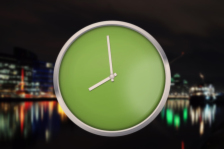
7:59
